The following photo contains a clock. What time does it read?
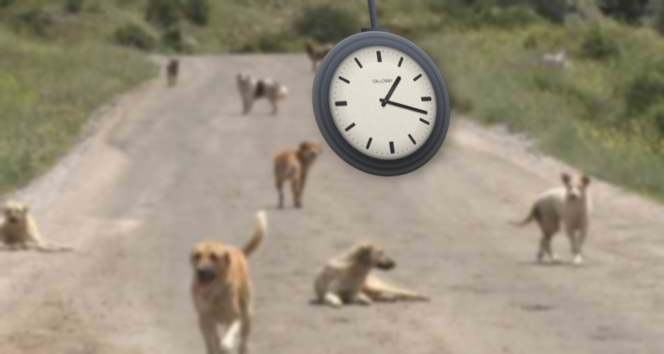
1:18
